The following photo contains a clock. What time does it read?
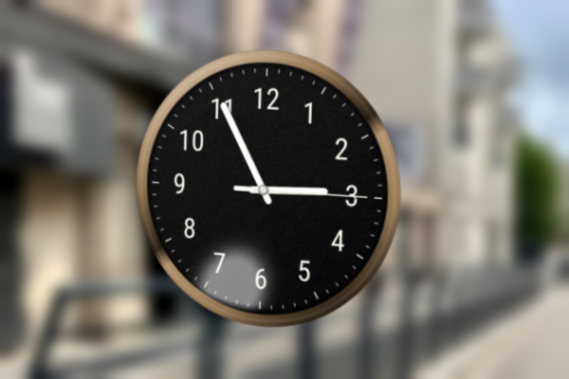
2:55:15
